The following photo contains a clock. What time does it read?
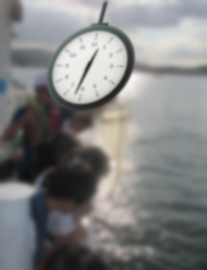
12:32
